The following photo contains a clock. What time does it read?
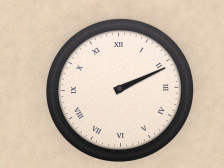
2:11
